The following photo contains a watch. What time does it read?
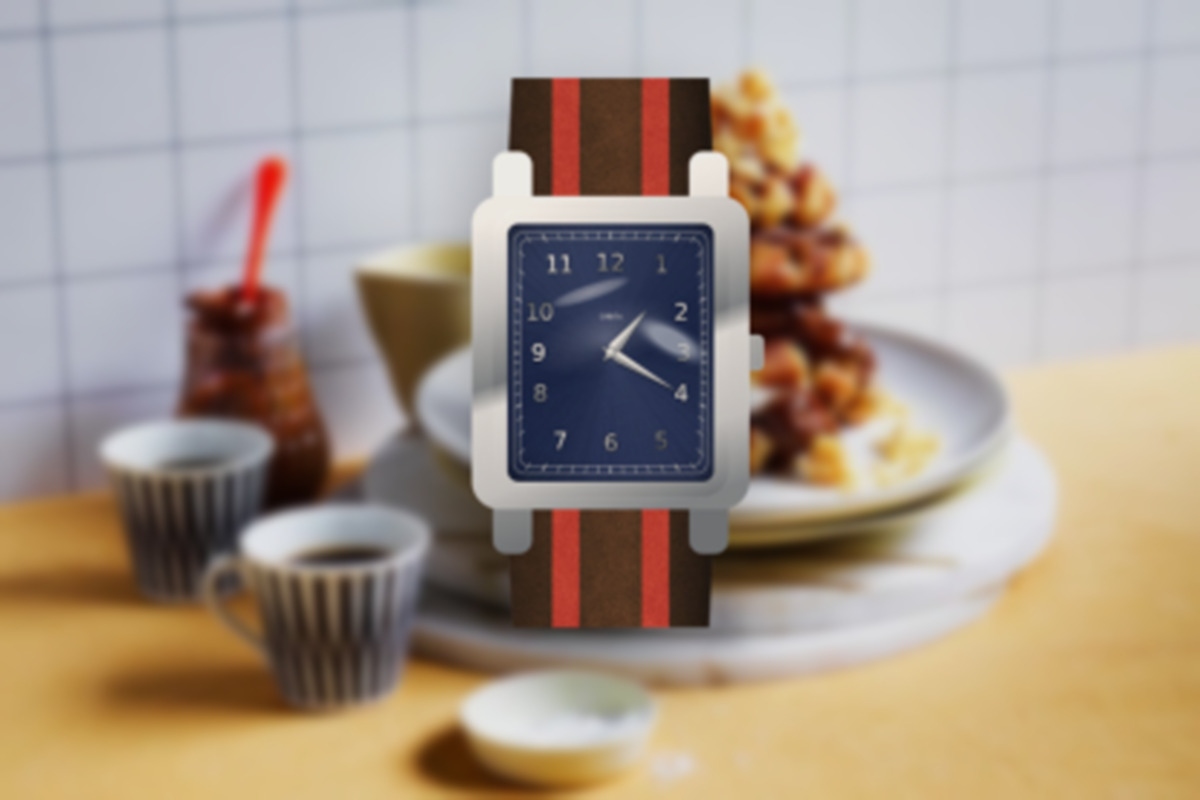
1:20
